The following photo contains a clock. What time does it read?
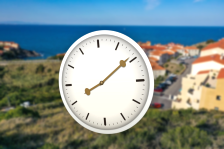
8:09
